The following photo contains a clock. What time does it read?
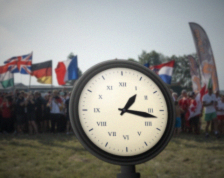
1:17
